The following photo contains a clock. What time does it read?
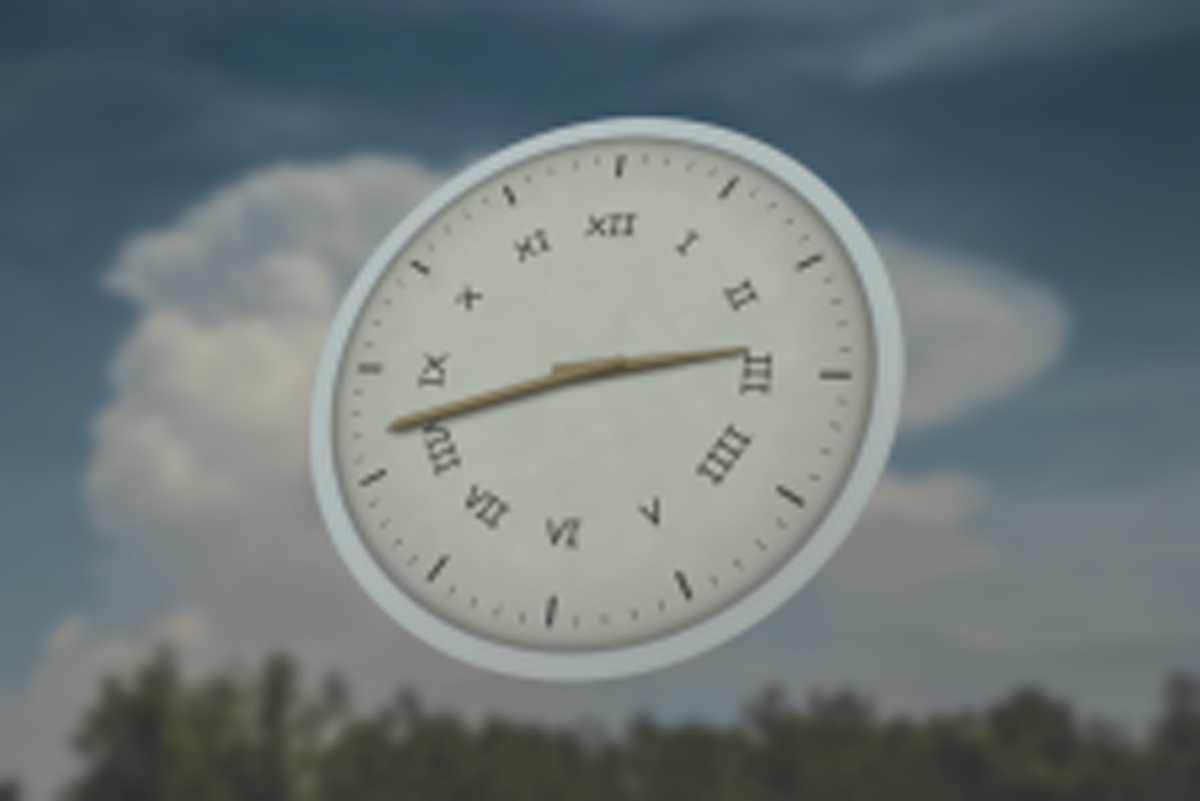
2:42
